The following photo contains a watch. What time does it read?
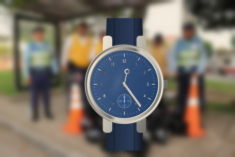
12:24
